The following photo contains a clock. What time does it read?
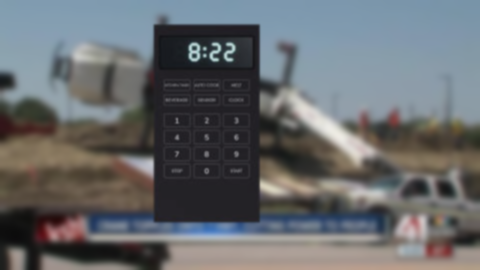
8:22
